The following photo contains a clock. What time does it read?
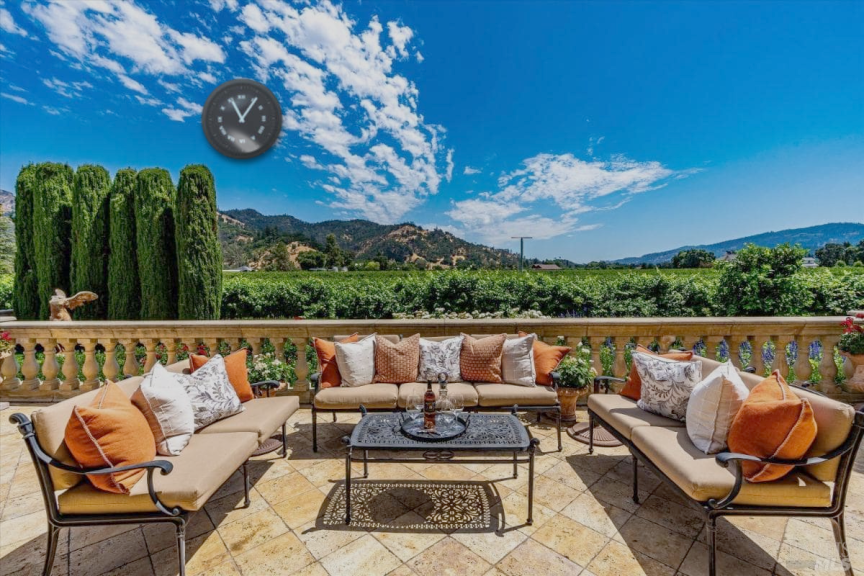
11:06
